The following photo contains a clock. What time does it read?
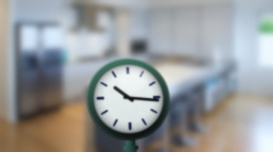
10:16
